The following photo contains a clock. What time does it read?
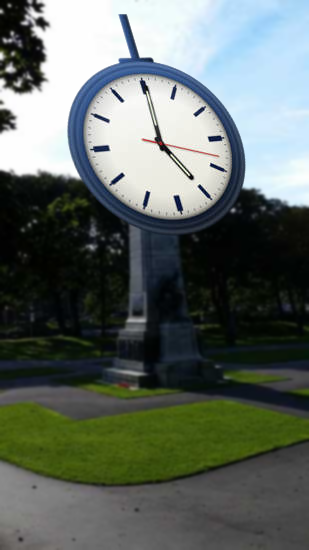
5:00:18
